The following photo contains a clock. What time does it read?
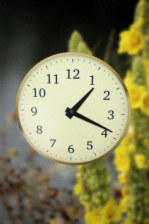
1:19
